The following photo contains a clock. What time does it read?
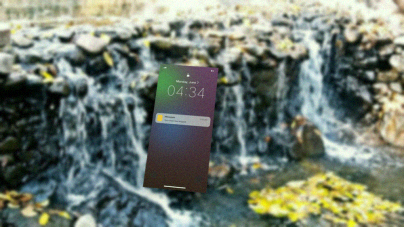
4:34
